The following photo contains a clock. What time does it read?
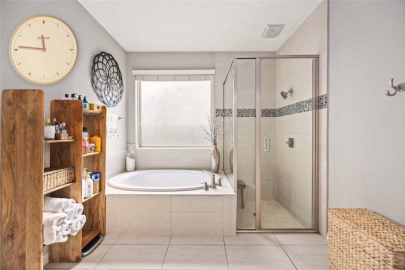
11:46
